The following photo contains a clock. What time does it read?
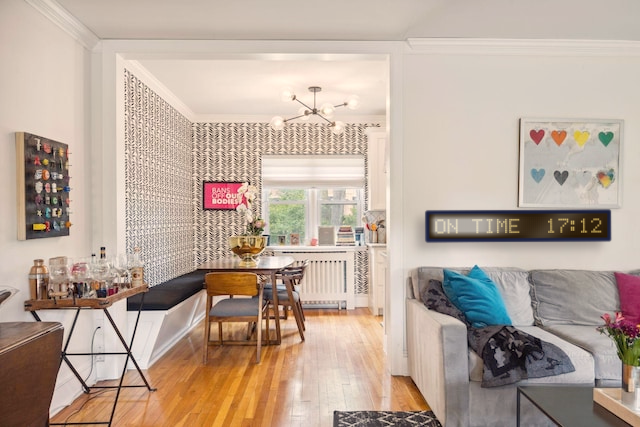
17:12
